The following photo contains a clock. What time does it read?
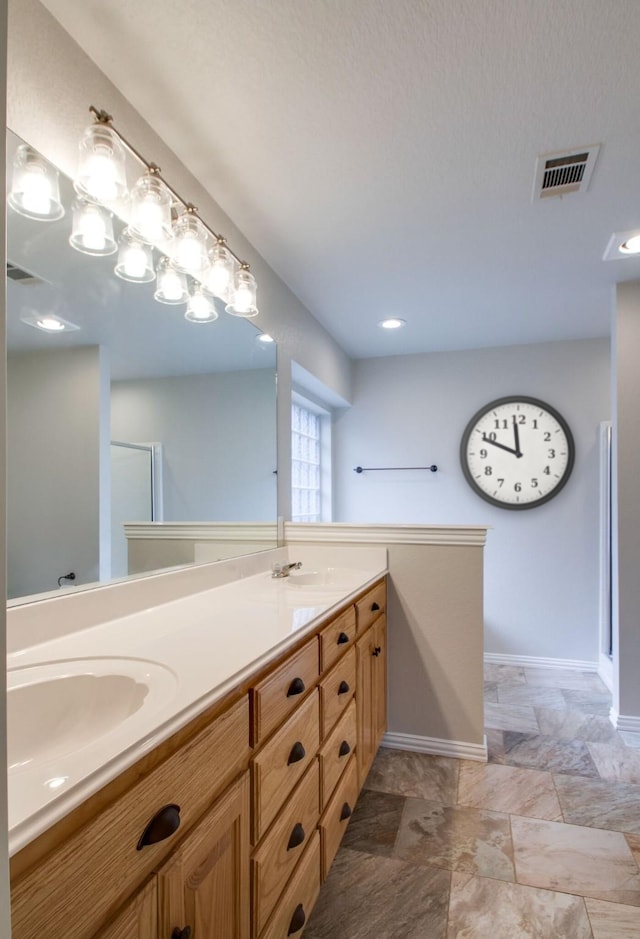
11:49
